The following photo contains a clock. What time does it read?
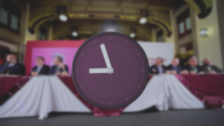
8:57
